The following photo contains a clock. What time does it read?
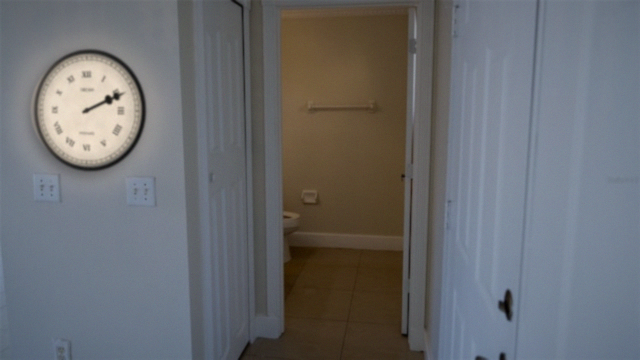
2:11
